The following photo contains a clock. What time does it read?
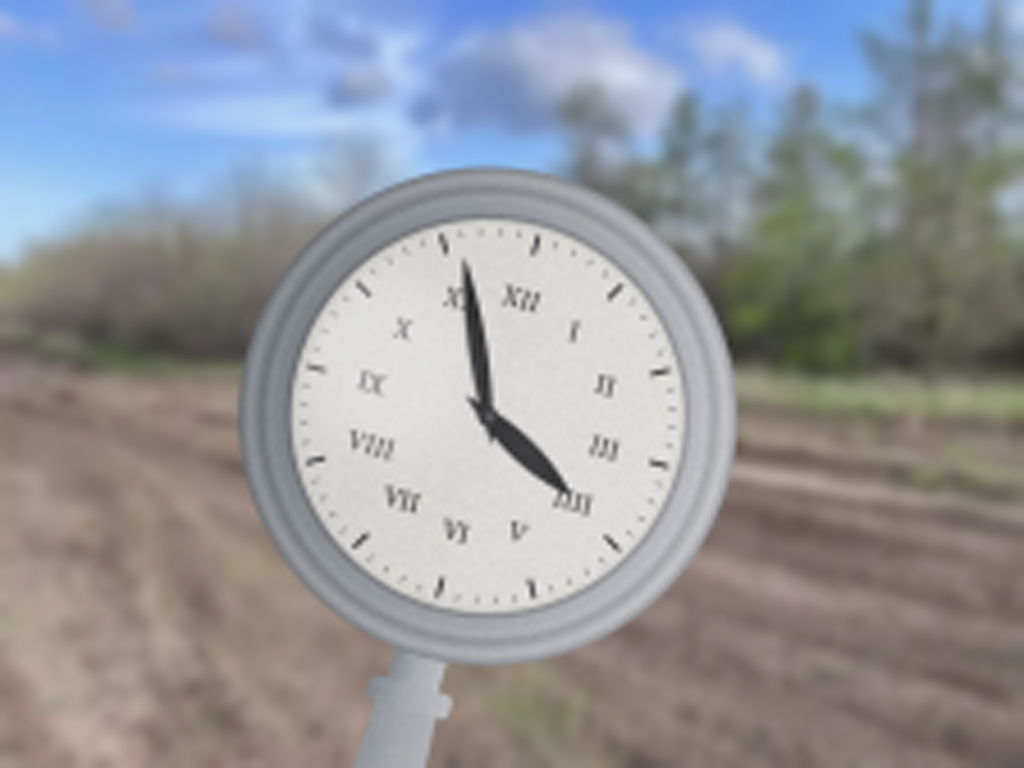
3:56
